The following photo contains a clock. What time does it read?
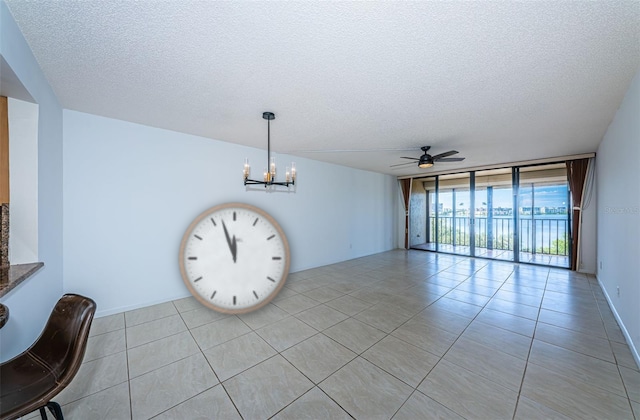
11:57
